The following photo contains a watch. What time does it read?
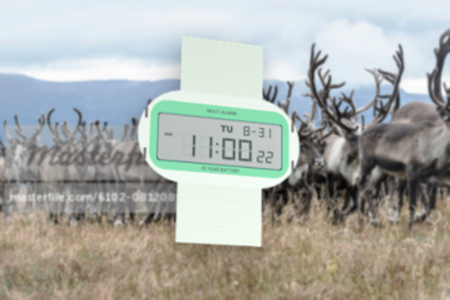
11:00:22
